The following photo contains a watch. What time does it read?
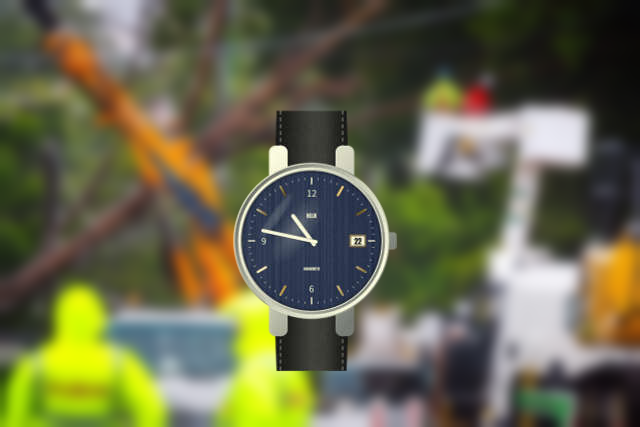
10:47
